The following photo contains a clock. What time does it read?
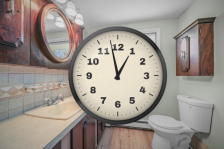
12:58
